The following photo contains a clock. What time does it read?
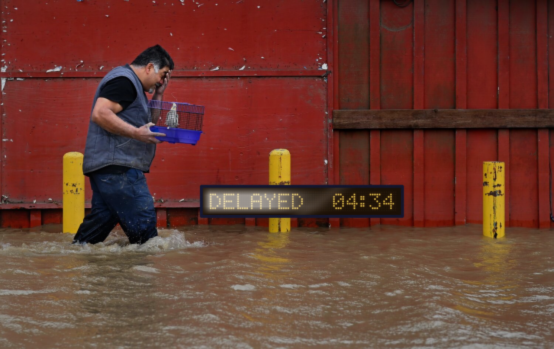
4:34
